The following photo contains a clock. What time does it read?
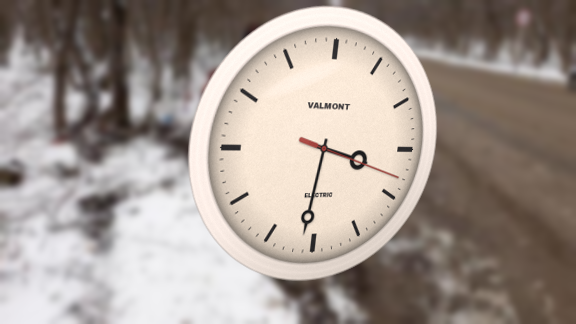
3:31:18
